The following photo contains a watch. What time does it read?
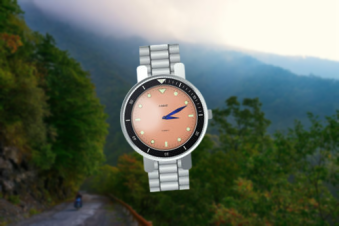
3:11
